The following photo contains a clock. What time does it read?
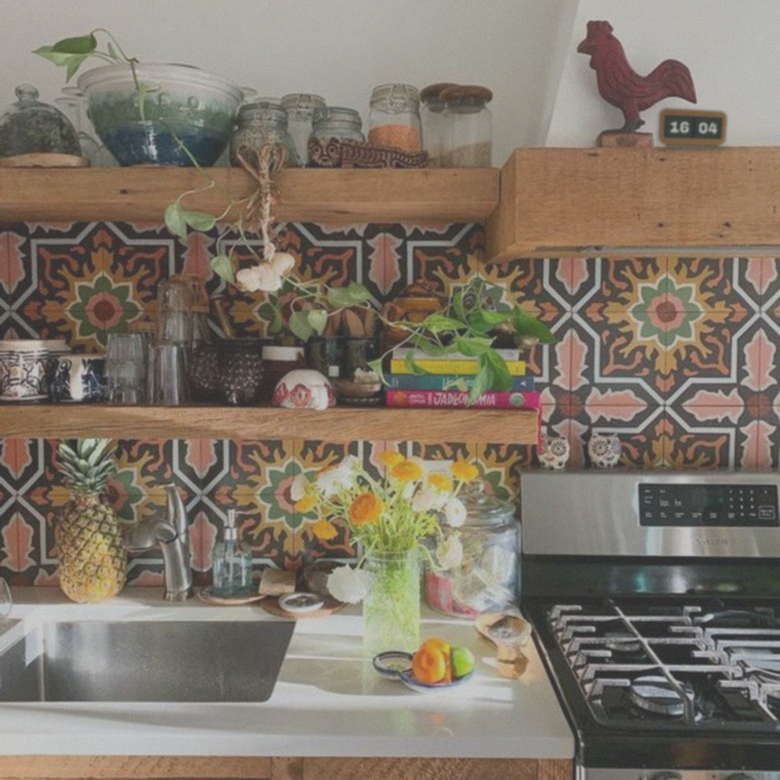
16:04
